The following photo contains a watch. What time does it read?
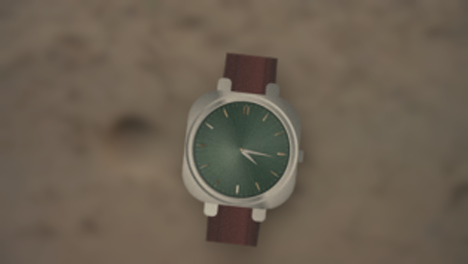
4:16
